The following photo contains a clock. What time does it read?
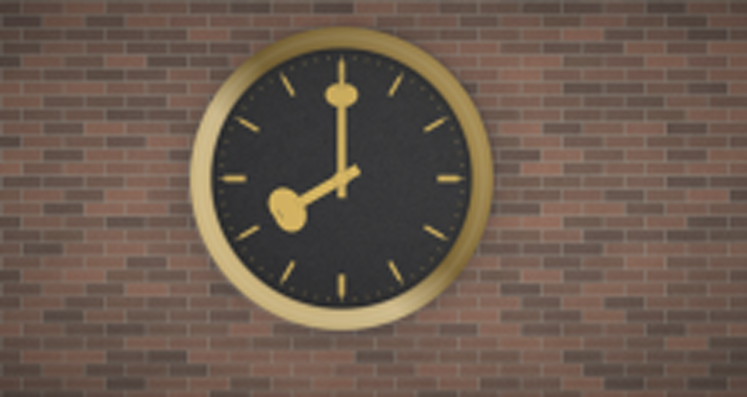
8:00
